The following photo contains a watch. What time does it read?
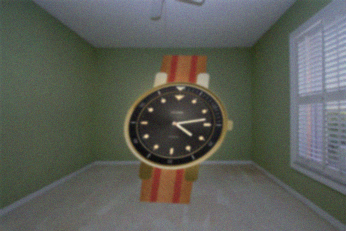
4:13
